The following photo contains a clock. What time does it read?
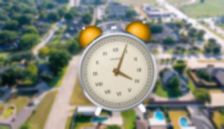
4:04
